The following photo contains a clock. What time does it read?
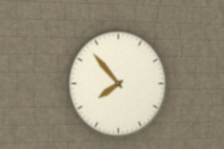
7:53
